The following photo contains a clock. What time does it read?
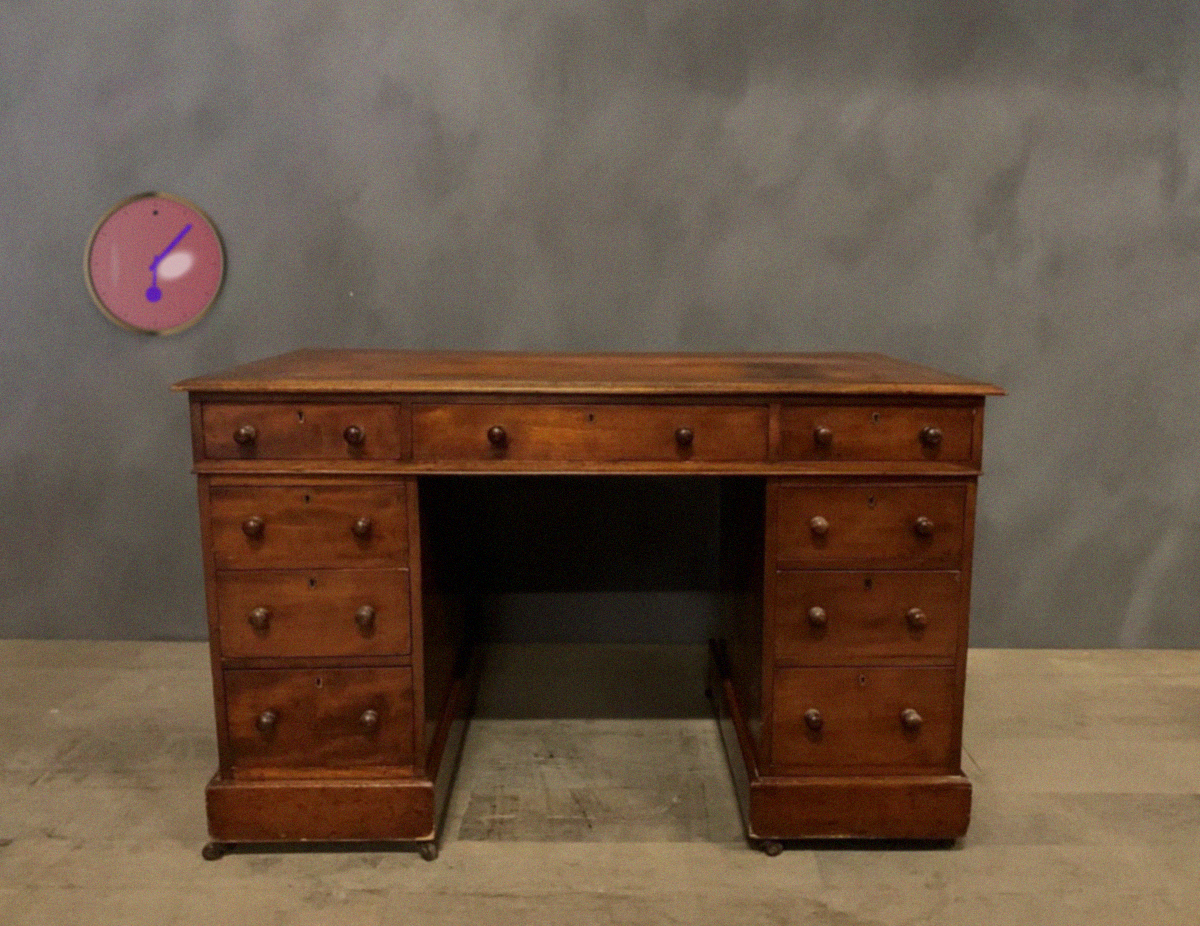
6:07
